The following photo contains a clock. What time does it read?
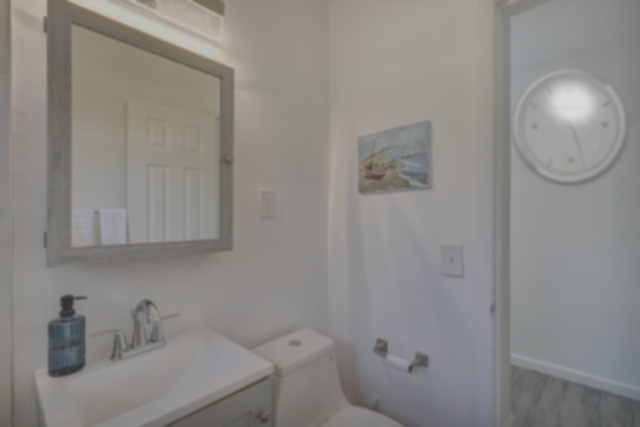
5:27
